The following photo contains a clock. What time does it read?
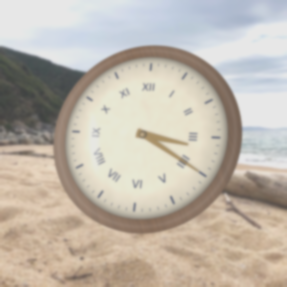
3:20
